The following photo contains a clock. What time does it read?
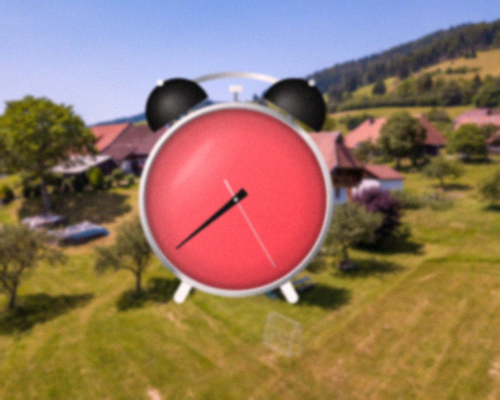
7:38:25
